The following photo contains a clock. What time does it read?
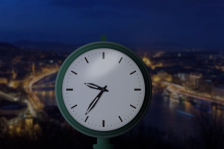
9:36
